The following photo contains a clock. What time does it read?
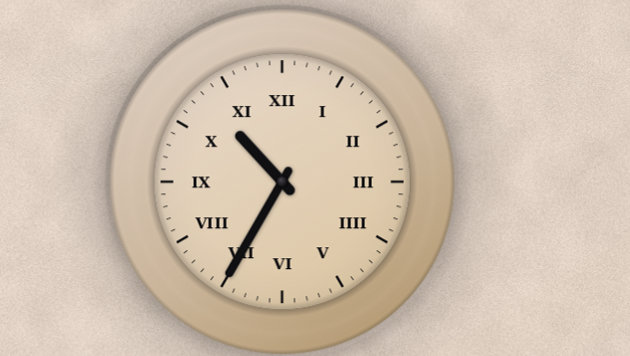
10:35
